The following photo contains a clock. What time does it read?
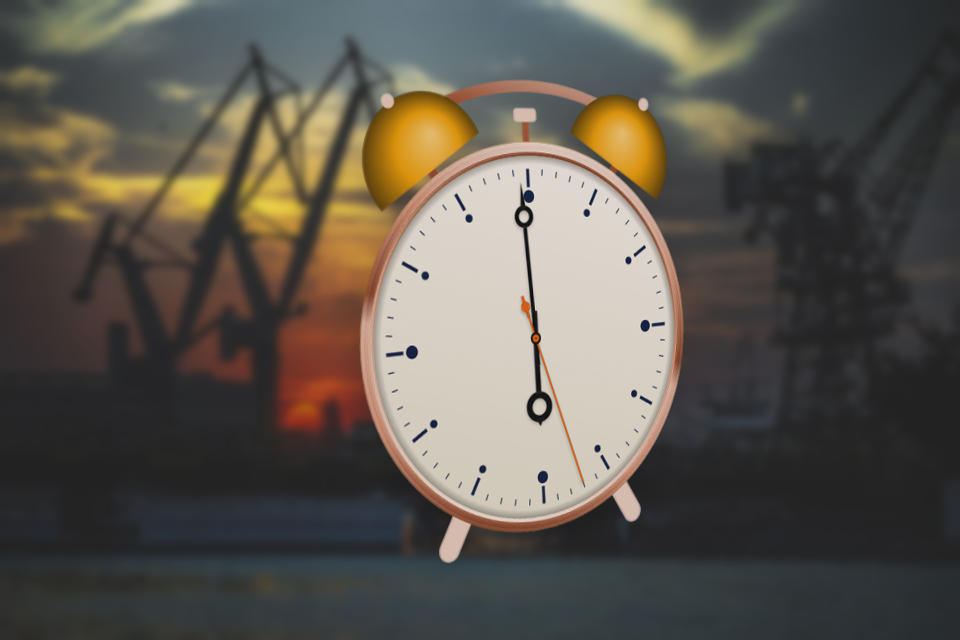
5:59:27
